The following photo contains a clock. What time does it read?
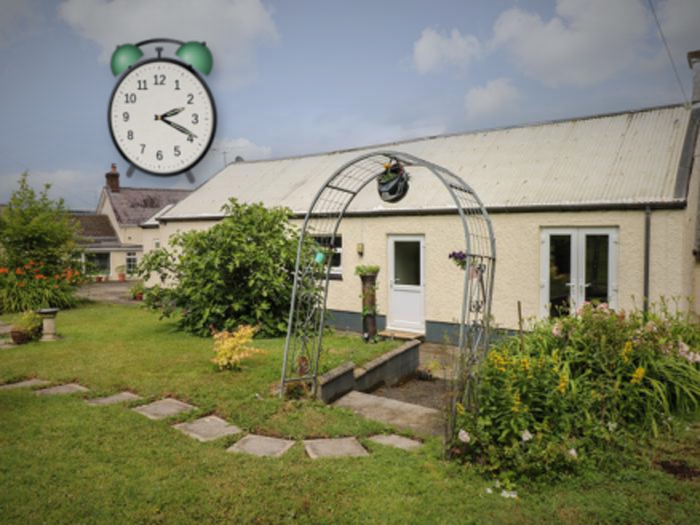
2:19
